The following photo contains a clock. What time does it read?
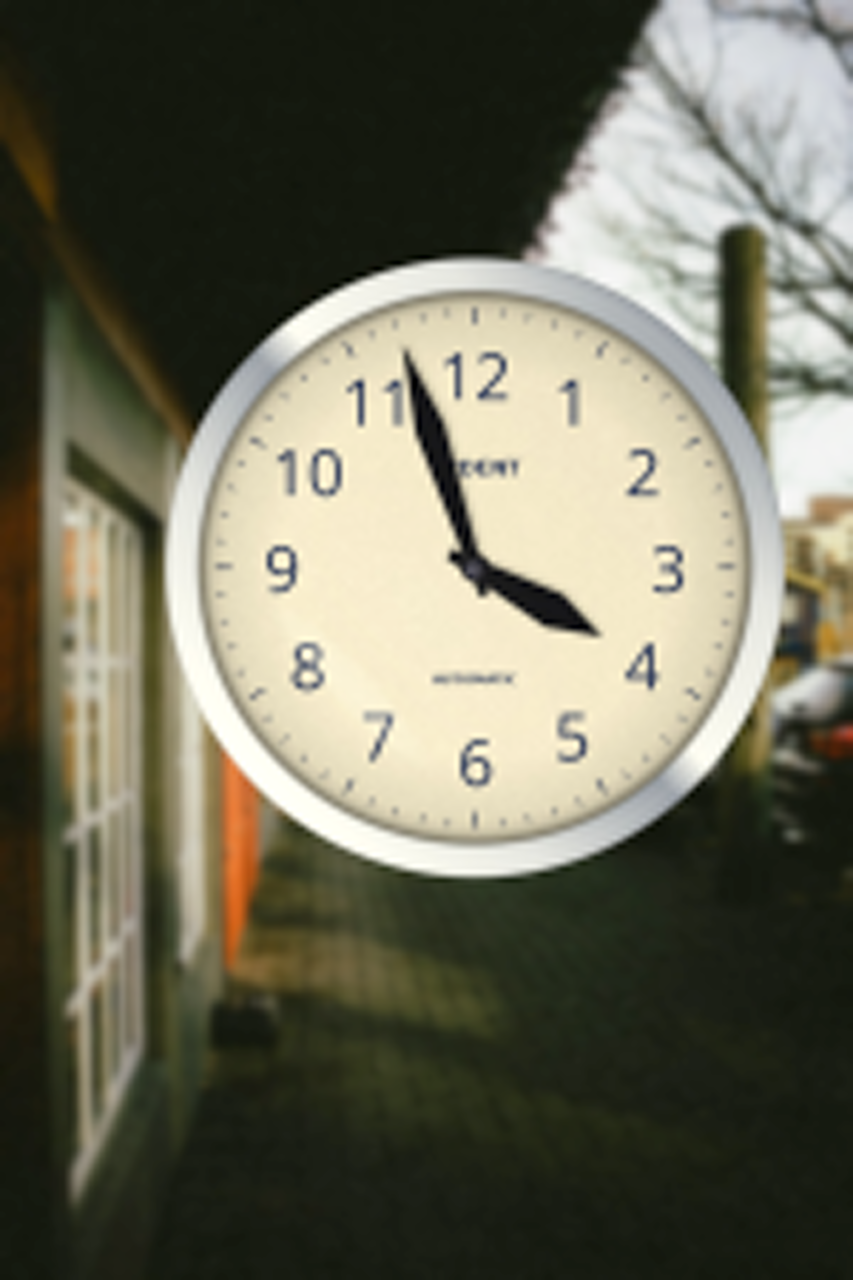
3:57
